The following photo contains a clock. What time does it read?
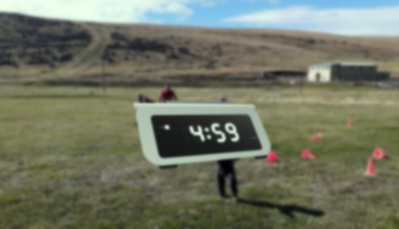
4:59
